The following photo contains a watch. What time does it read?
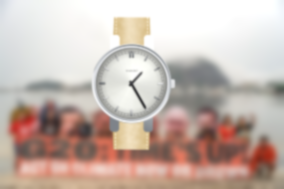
1:25
